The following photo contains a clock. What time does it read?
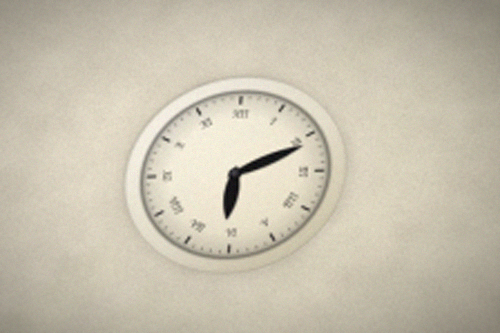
6:11
